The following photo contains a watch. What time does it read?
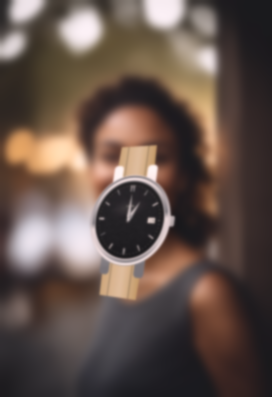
1:00
